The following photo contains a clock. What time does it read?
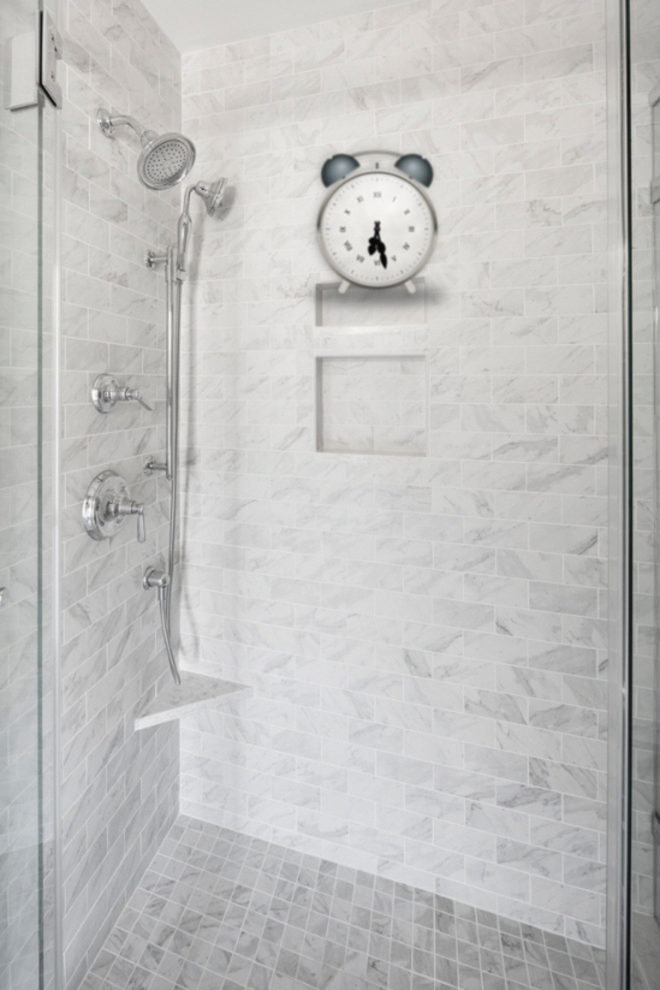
6:28
